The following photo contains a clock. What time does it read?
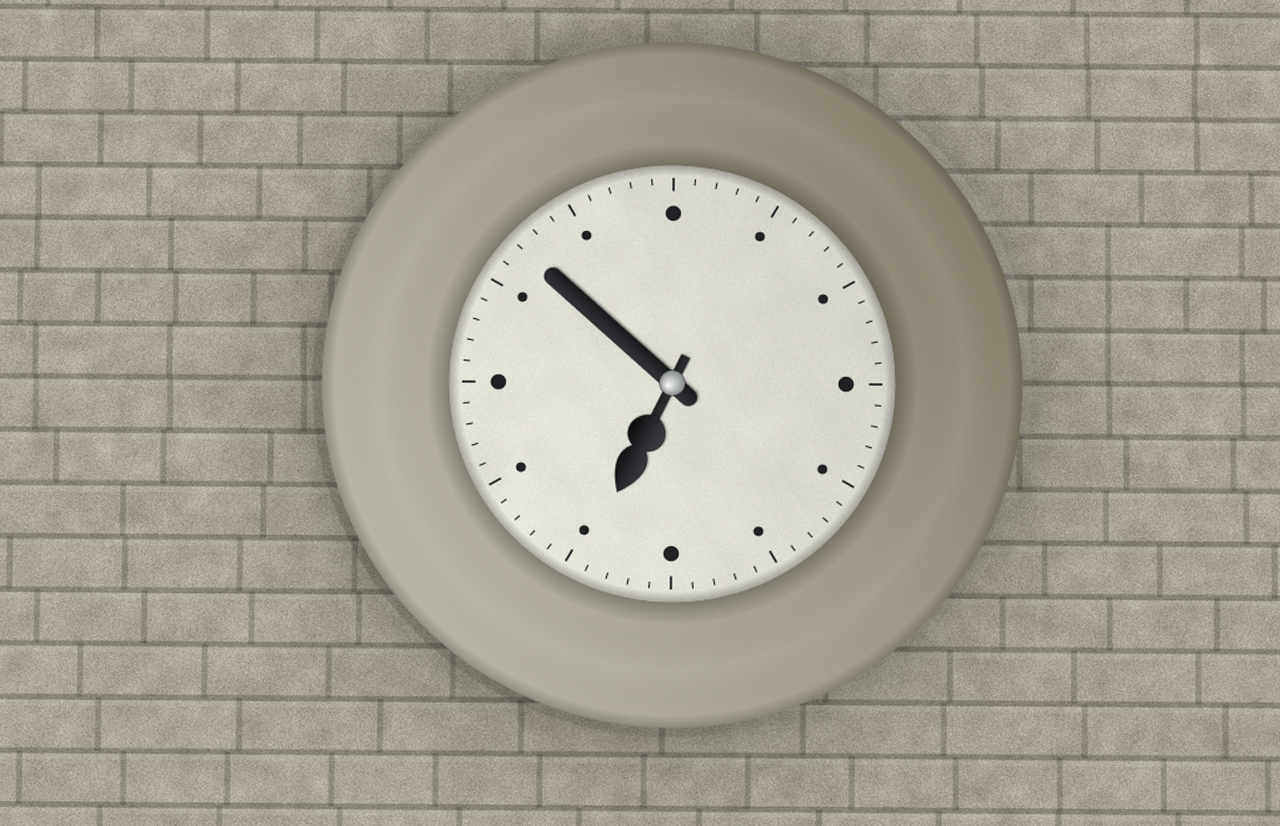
6:52
